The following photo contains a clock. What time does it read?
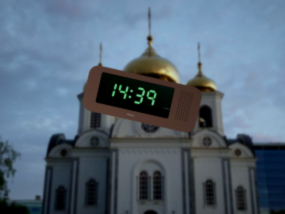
14:39
